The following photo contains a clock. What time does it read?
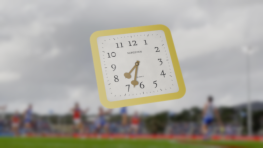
7:33
